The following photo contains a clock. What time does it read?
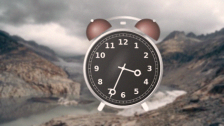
3:34
